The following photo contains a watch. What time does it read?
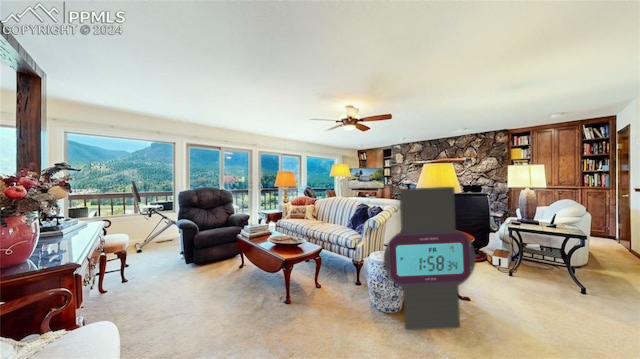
1:58
